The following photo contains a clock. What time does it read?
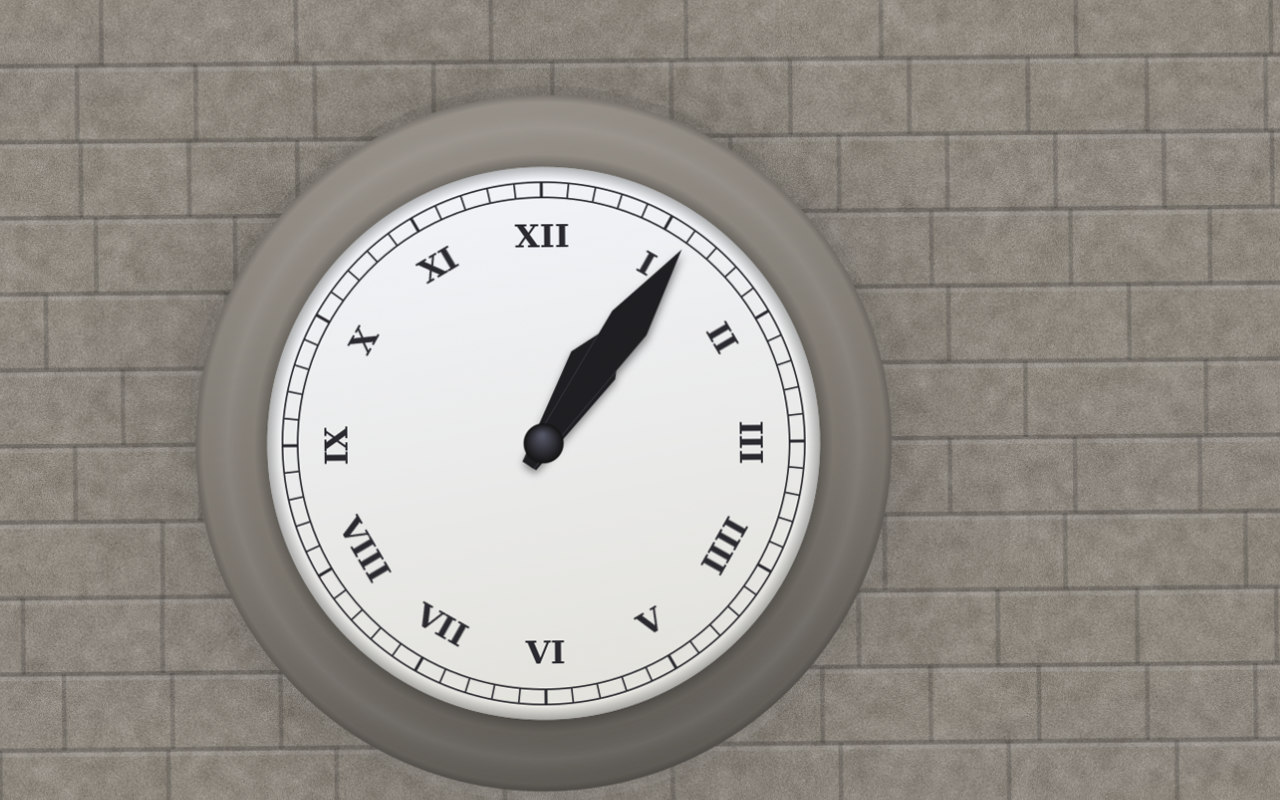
1:06
